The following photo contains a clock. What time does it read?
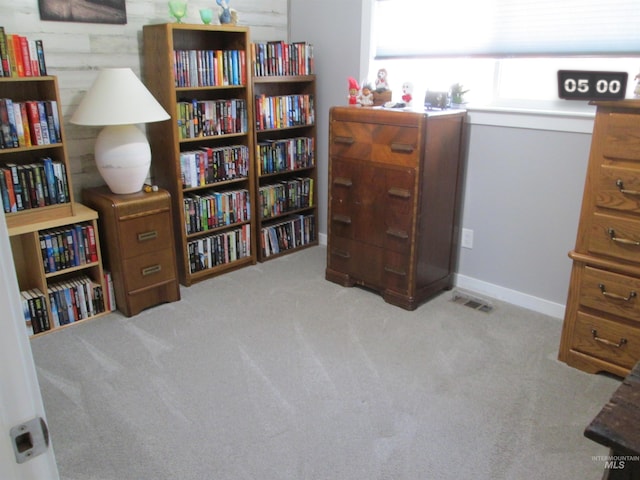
5:00
